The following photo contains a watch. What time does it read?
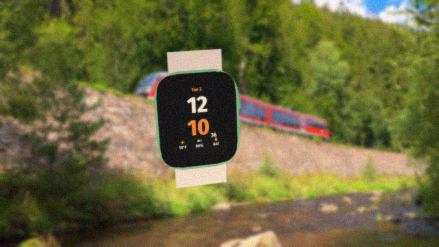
12:10
